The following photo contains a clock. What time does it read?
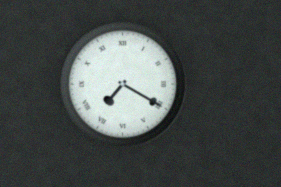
7:20
